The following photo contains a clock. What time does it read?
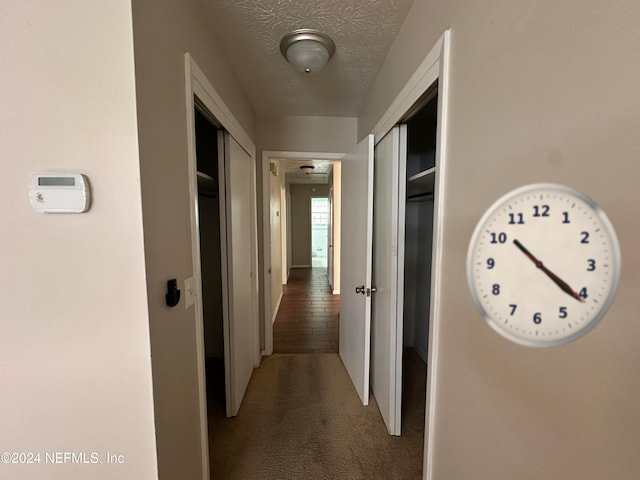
10:21:21
